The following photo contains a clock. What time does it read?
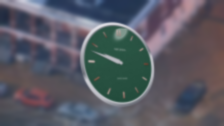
9:48
